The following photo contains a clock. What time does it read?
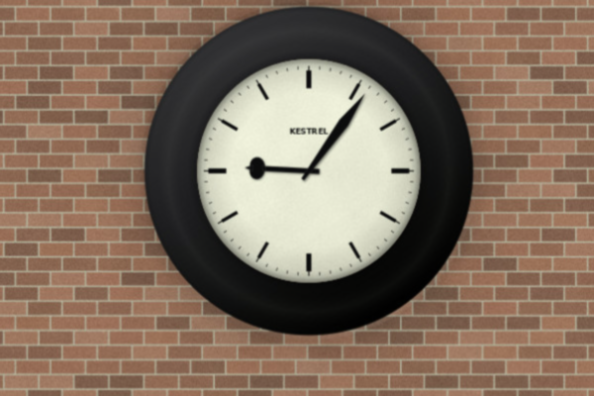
9:06
